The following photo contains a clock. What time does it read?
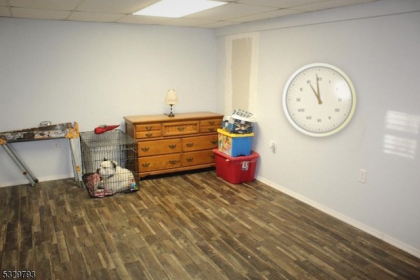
10:59
